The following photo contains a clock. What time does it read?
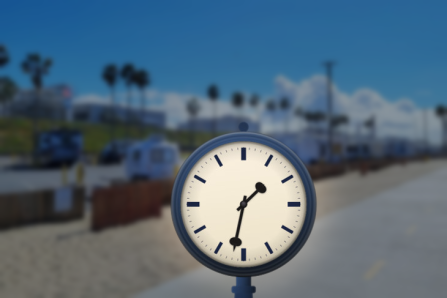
1:32
